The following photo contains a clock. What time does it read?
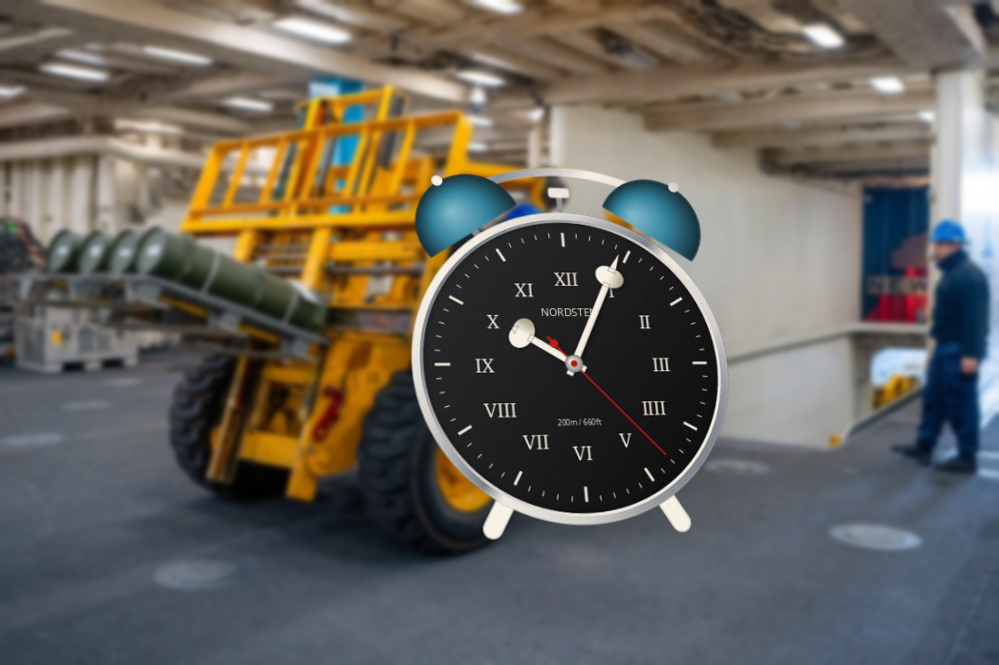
10:04:23
